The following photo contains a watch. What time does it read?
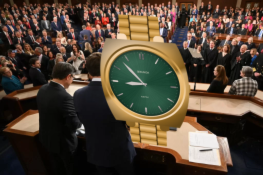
8:53
